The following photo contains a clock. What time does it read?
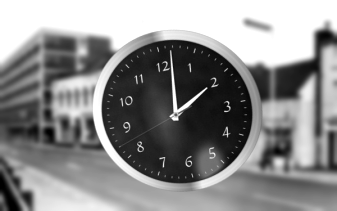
2:01:42
